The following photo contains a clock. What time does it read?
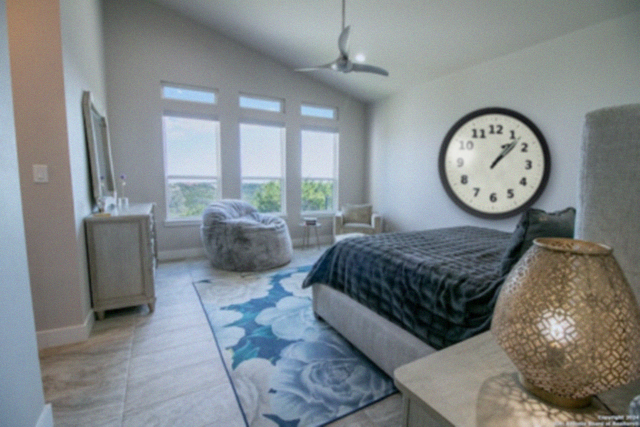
1:07
